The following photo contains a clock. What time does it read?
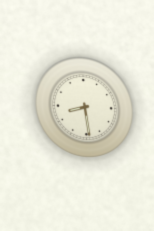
8:29
